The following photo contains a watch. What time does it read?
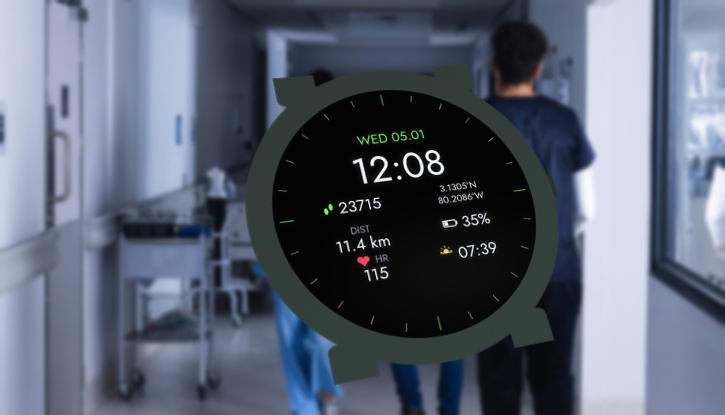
12:08
